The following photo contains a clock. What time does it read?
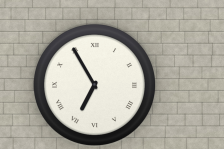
6:55
